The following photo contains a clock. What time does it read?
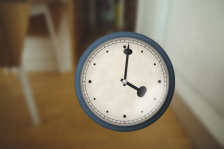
4:01
